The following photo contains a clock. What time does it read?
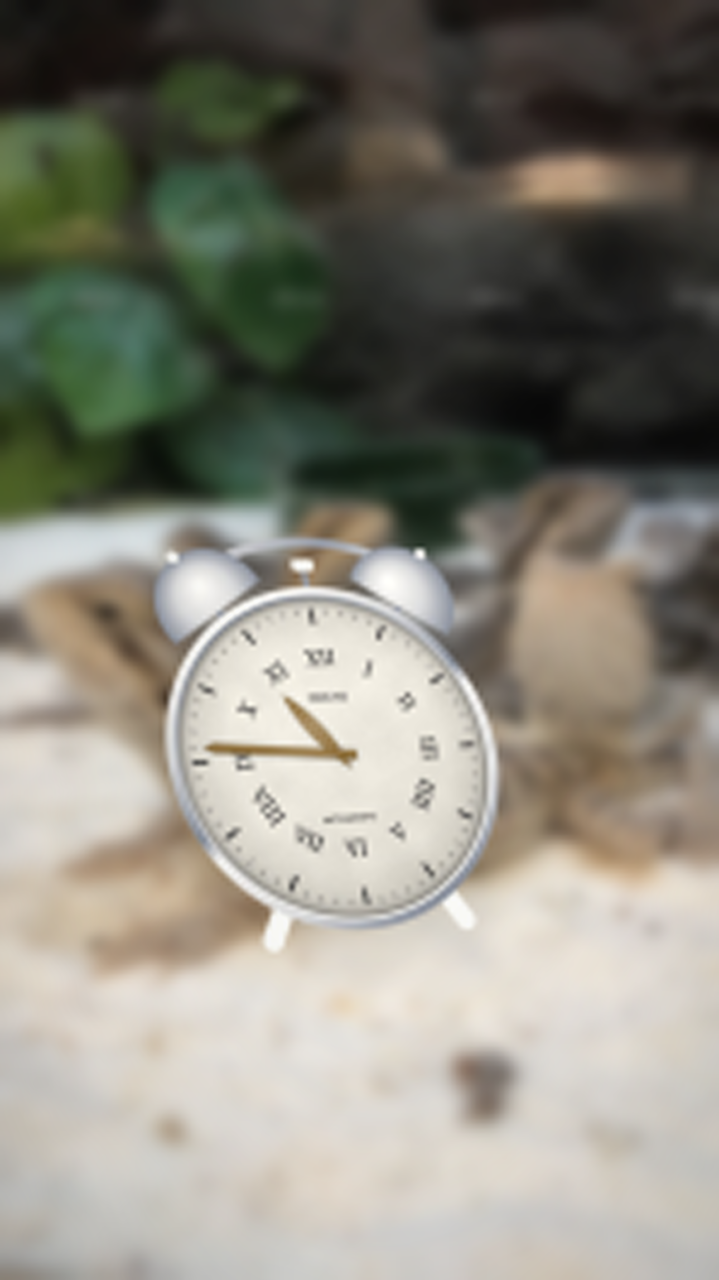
10:46
